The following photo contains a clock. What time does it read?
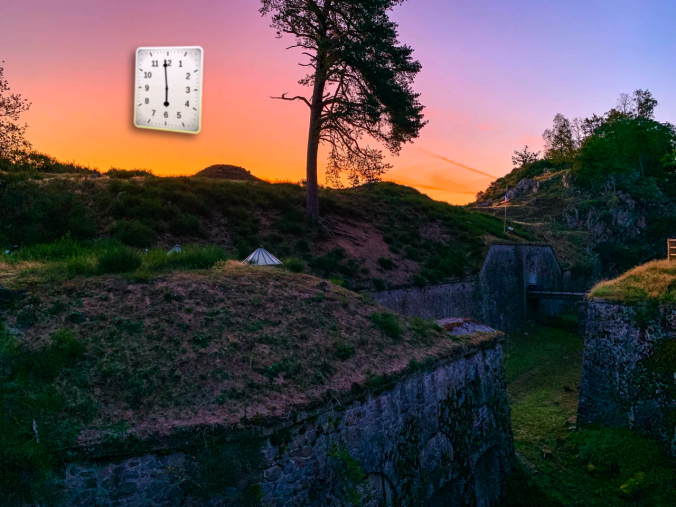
5:59
